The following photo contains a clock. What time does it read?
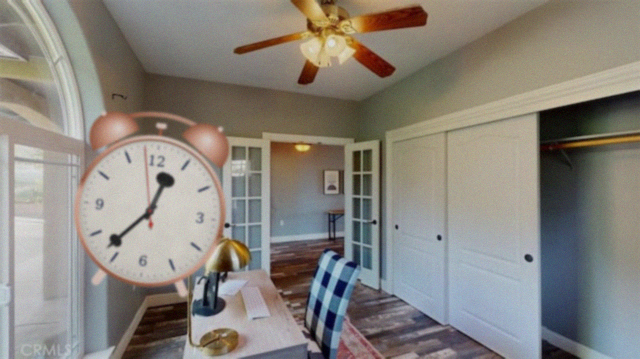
12:36:58
